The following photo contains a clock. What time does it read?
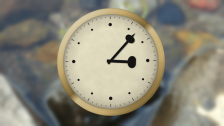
3:07
